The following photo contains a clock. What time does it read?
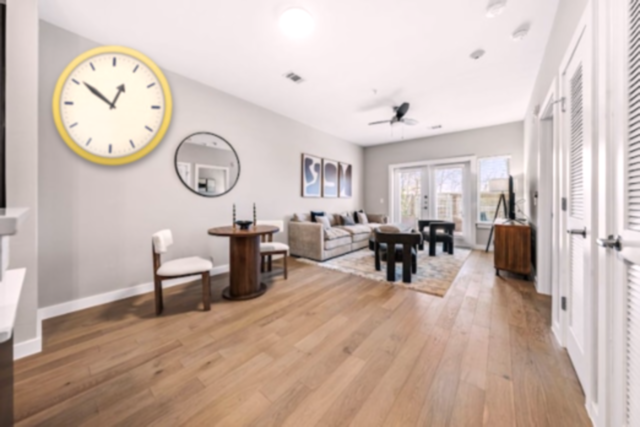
12:51
